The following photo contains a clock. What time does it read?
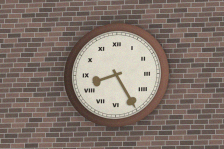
8:25
